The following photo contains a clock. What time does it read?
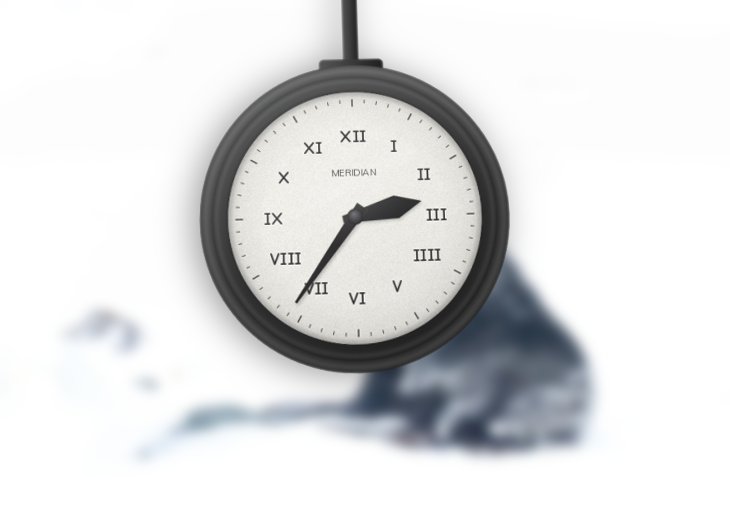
2:36
